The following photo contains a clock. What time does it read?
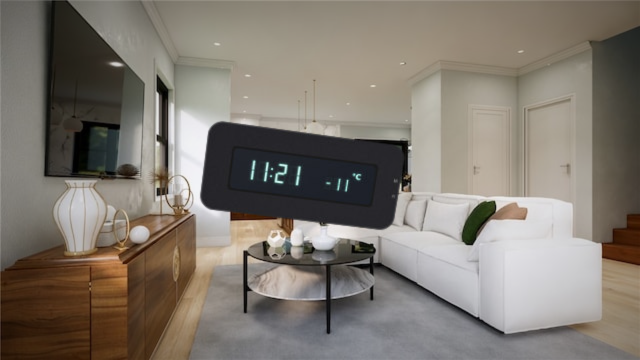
11:21
